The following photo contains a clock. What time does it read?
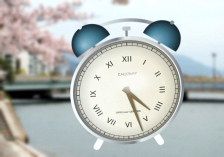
4:27
